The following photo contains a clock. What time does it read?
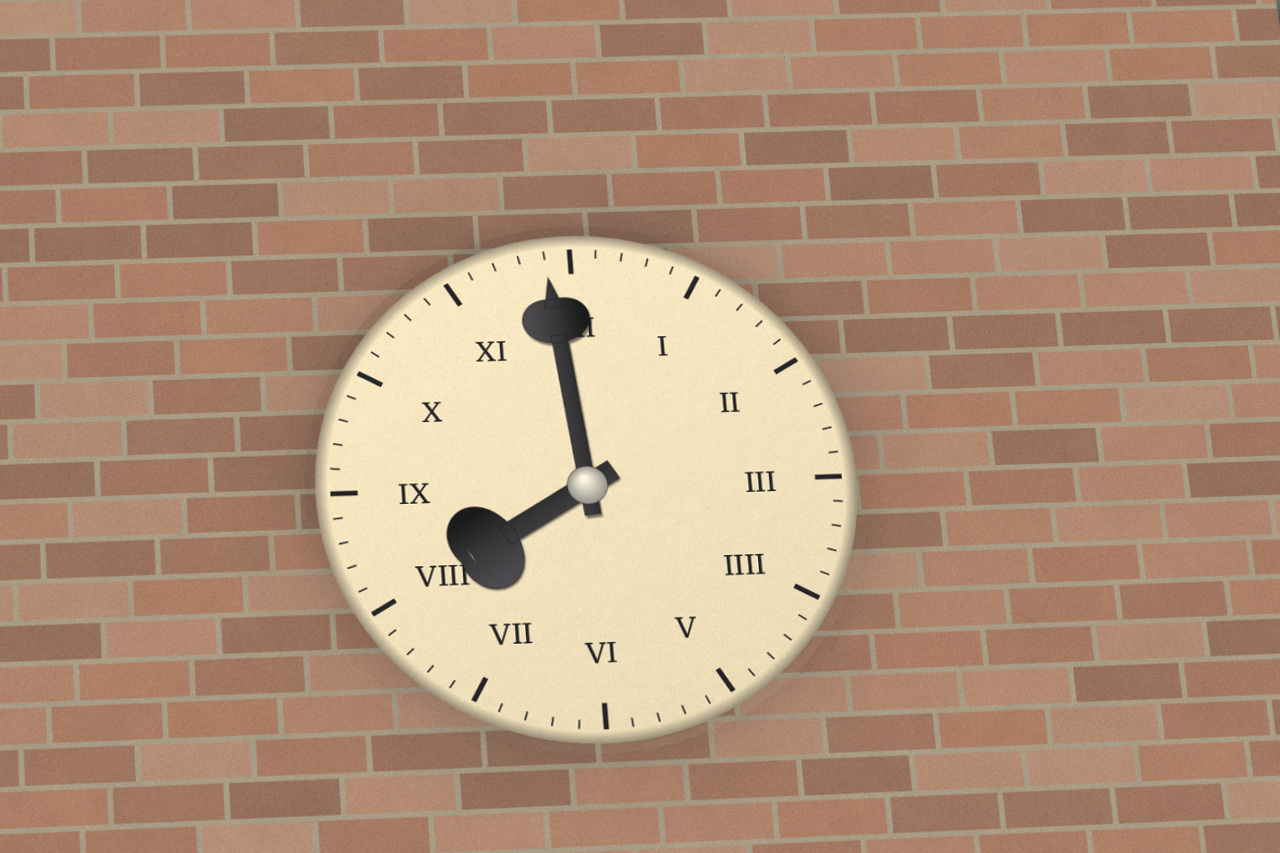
7:59
